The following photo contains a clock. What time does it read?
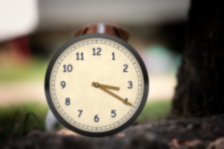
3:20
